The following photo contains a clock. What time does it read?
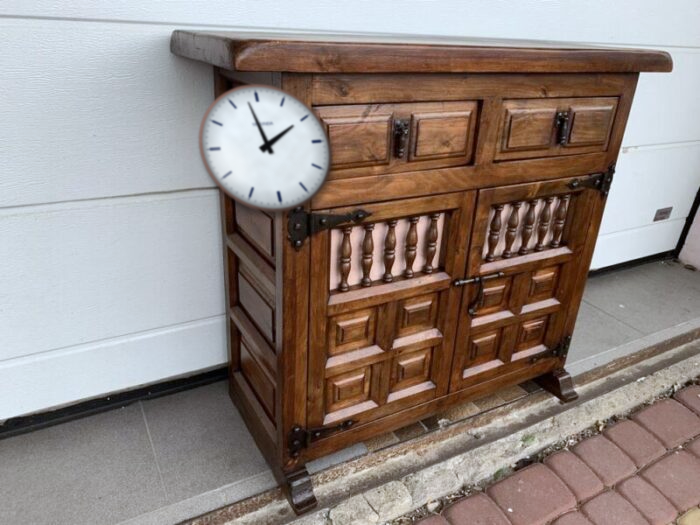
1:58
